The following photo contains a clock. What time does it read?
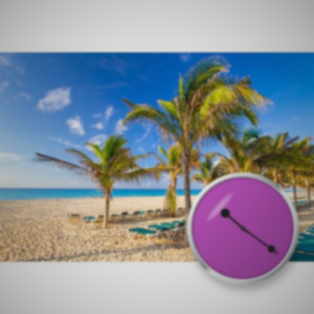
10:21
